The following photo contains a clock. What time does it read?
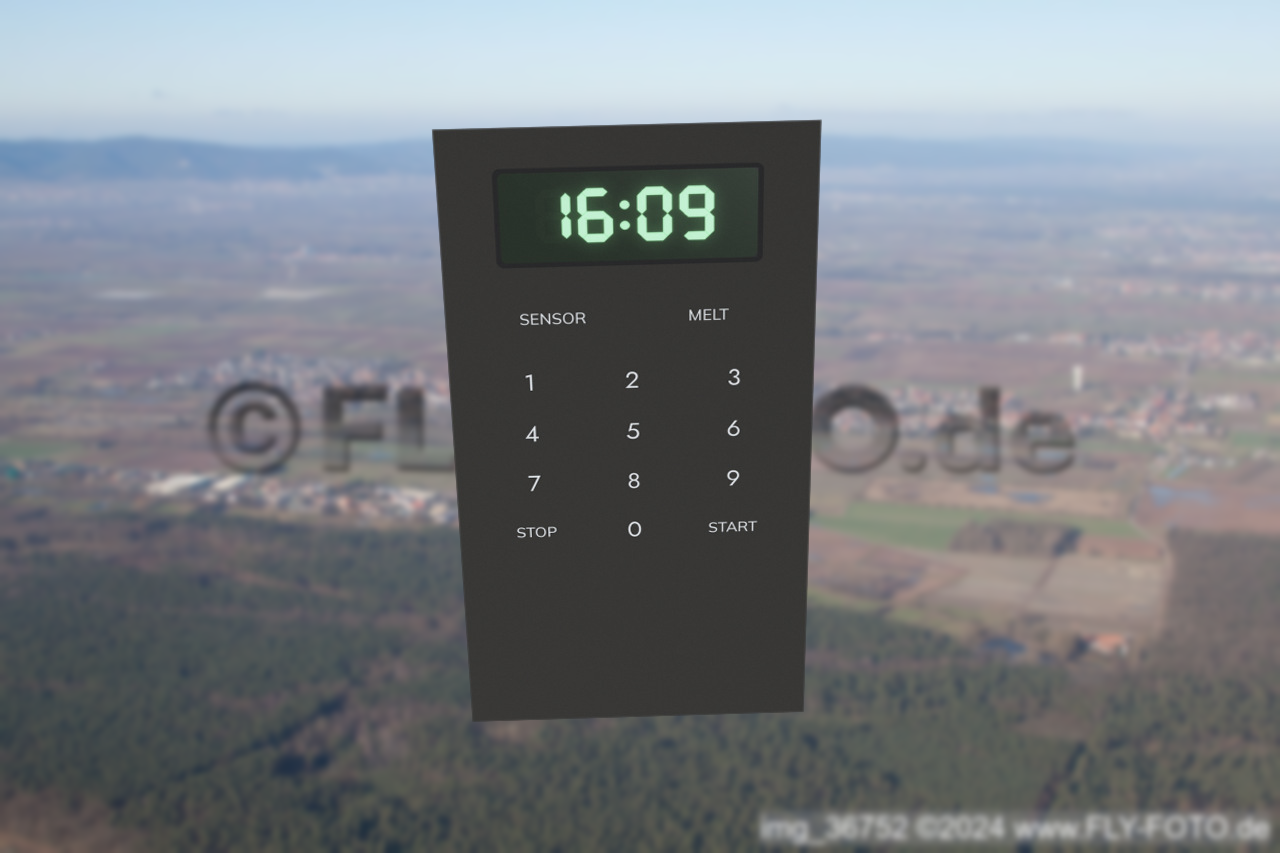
16:09
